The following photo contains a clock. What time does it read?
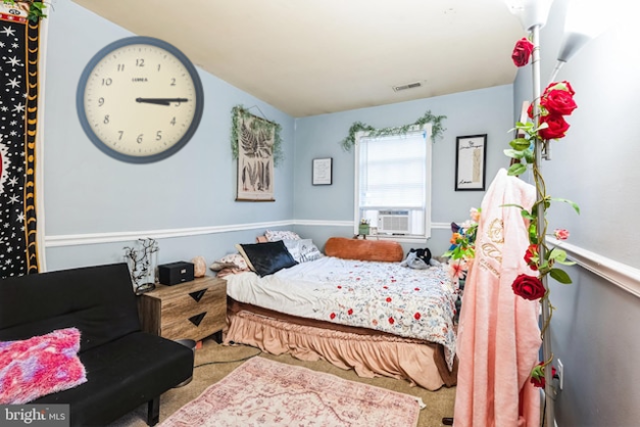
3:15
